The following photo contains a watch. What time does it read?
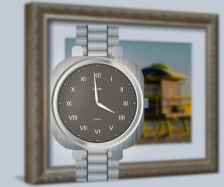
3:59
